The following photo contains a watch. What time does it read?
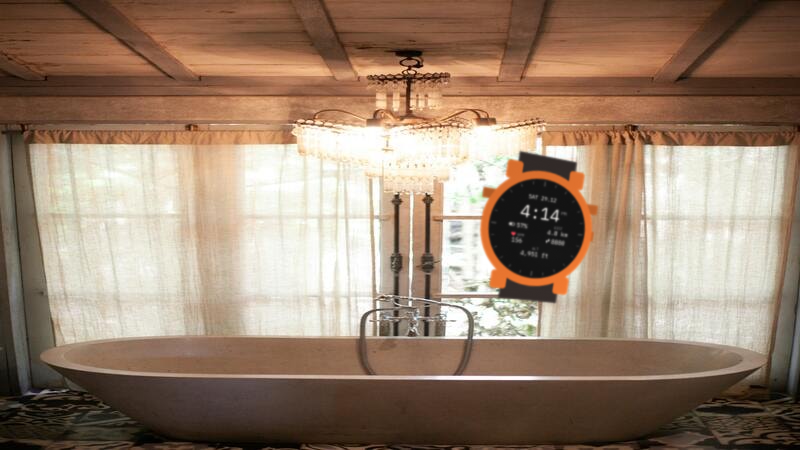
4:14
